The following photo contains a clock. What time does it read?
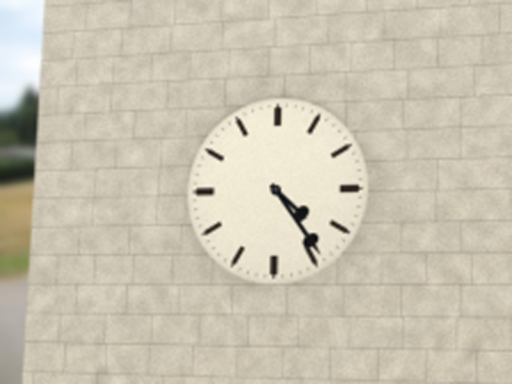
4:24
